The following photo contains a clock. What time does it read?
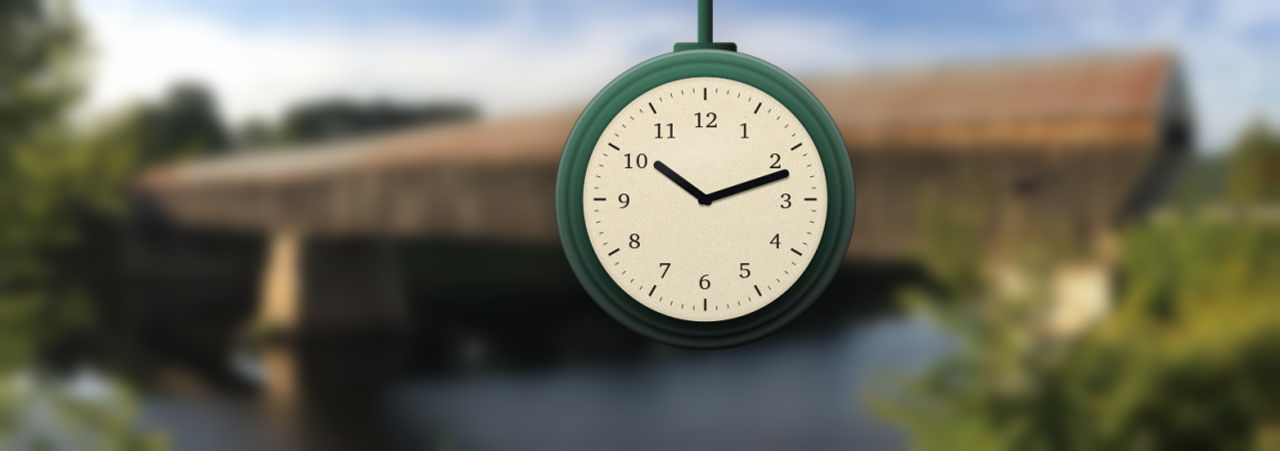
10:12
